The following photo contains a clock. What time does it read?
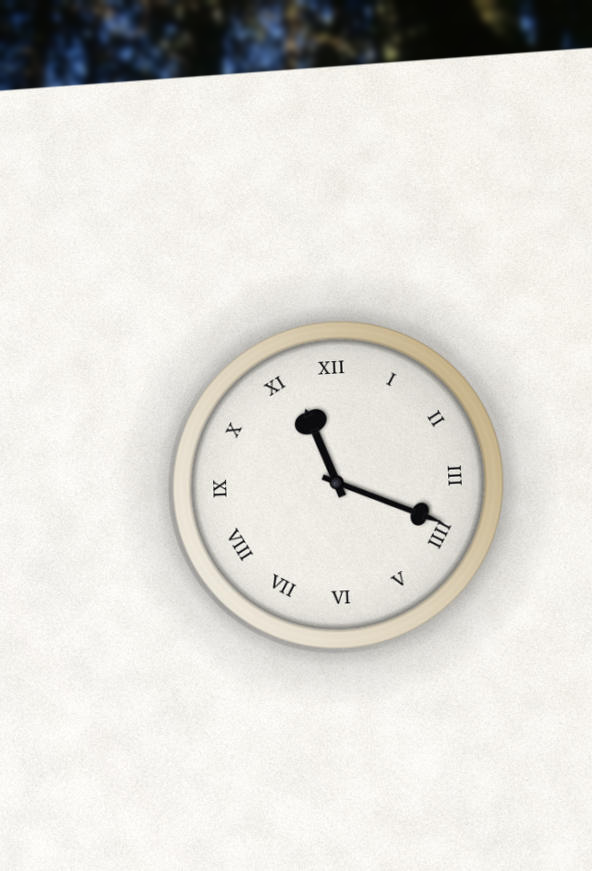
11:19
